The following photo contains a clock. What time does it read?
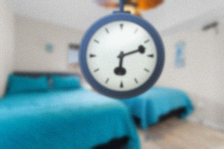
6:12
